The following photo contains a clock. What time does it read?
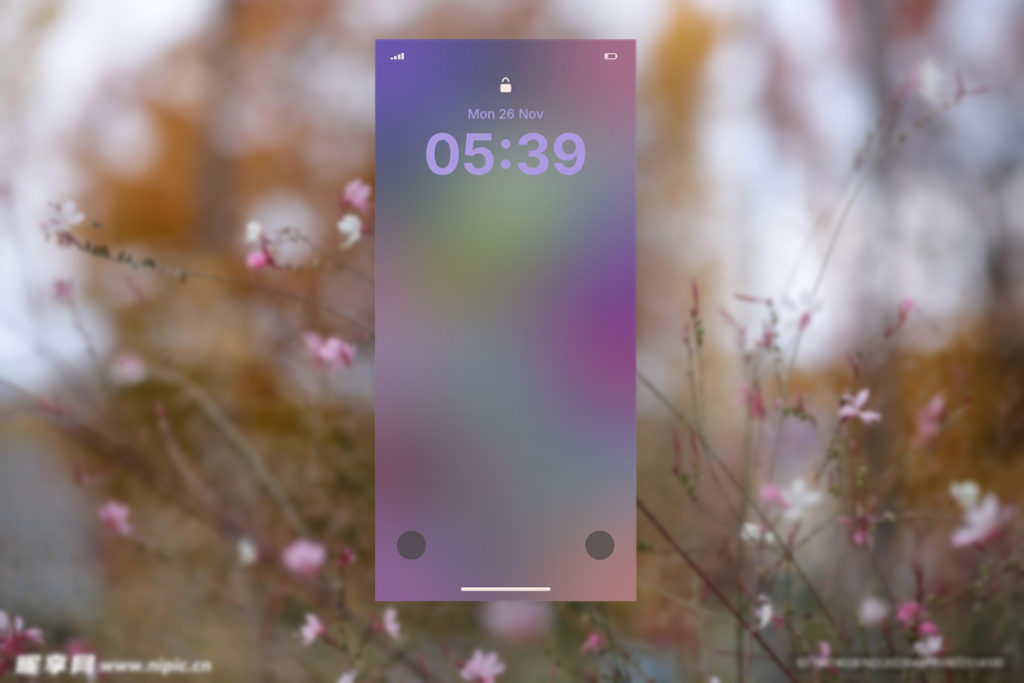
5:39
